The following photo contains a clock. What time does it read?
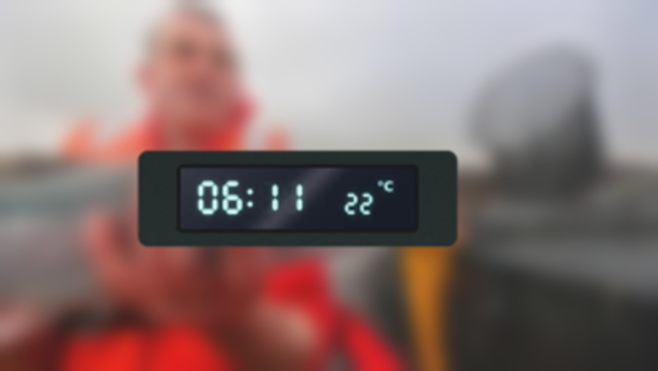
6:11
